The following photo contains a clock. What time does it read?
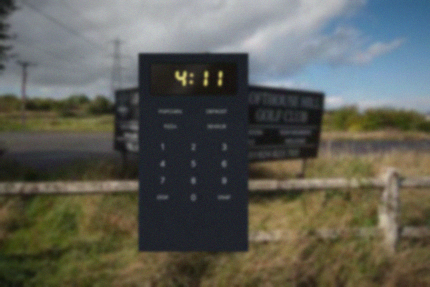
4:11
